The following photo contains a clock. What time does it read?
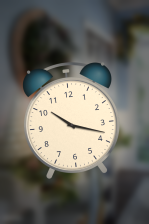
10:18
